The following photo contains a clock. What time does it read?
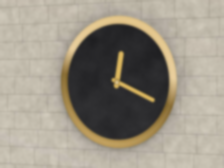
12:19
